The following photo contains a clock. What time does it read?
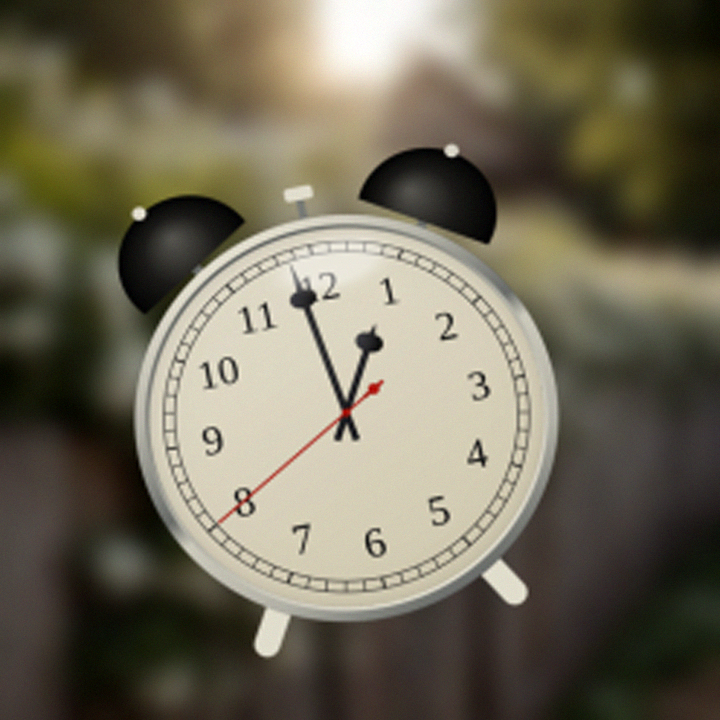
12:58:40
